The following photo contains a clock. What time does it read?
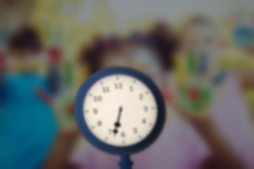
6:33
